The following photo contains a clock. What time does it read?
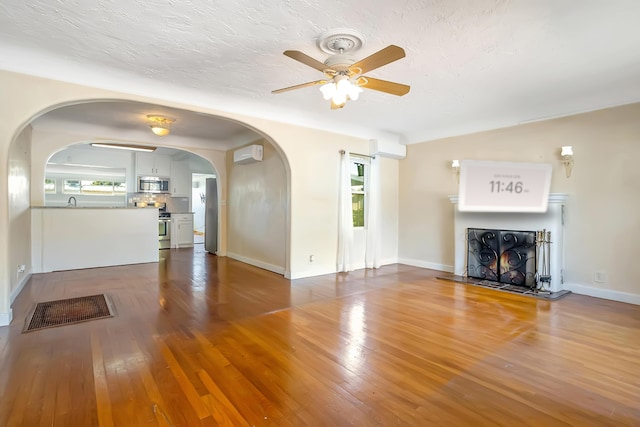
11:46
